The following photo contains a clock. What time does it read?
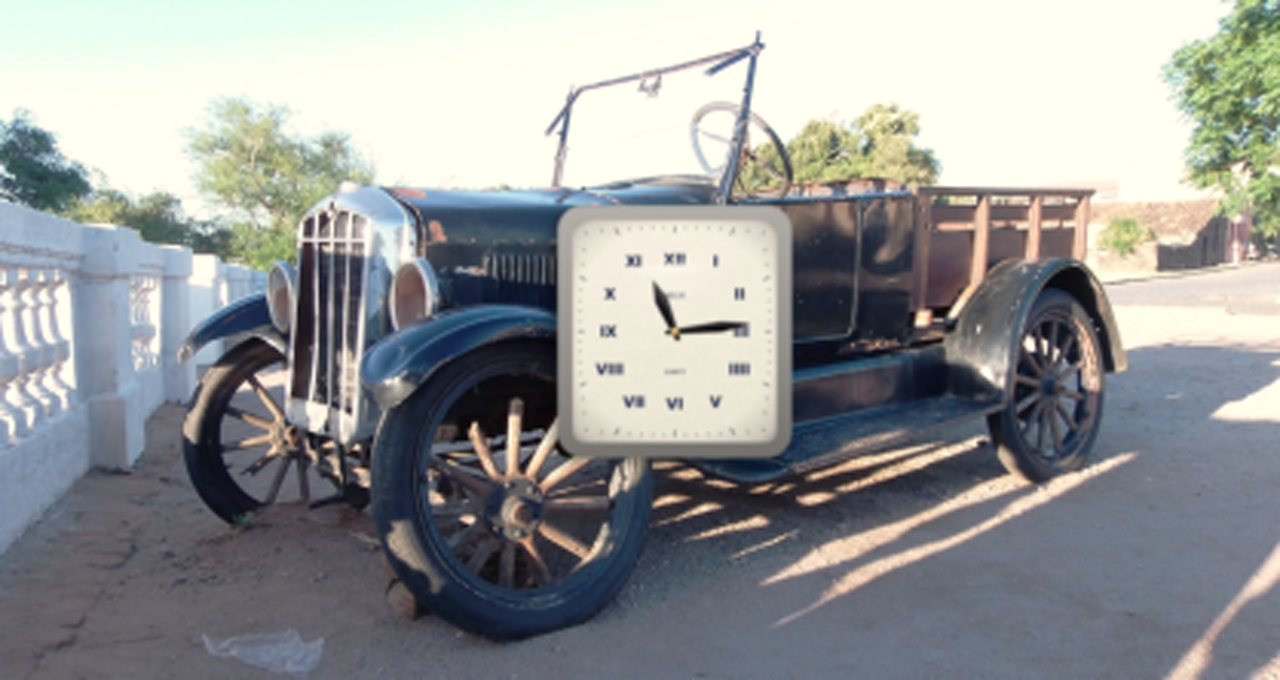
11:14
